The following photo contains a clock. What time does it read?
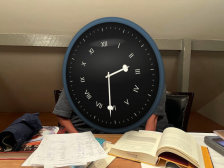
2:31
